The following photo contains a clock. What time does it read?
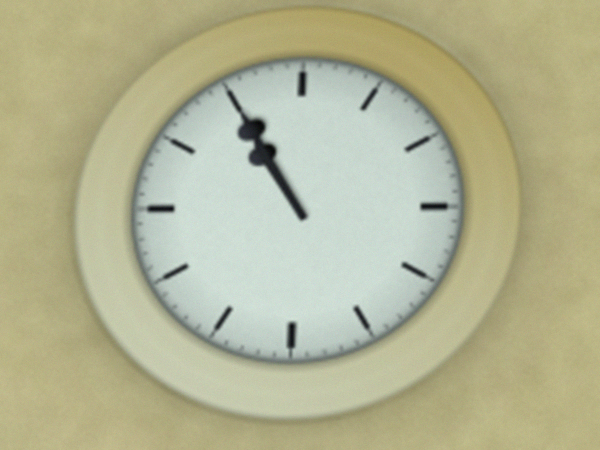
10:55
